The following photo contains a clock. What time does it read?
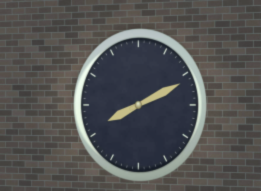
8:11
